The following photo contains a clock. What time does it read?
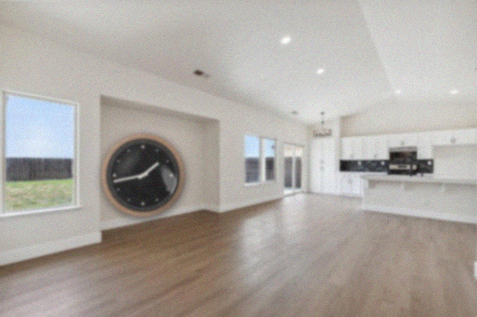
1:43
